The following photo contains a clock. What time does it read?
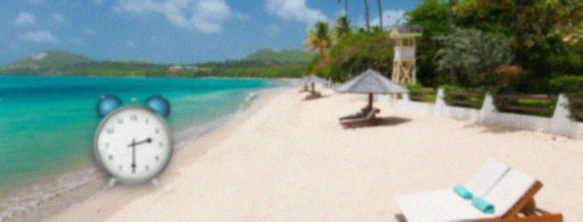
2:30
